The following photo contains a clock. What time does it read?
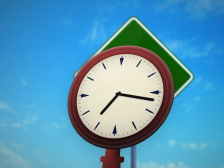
7:17
